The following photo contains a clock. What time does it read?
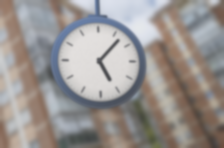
5:07
